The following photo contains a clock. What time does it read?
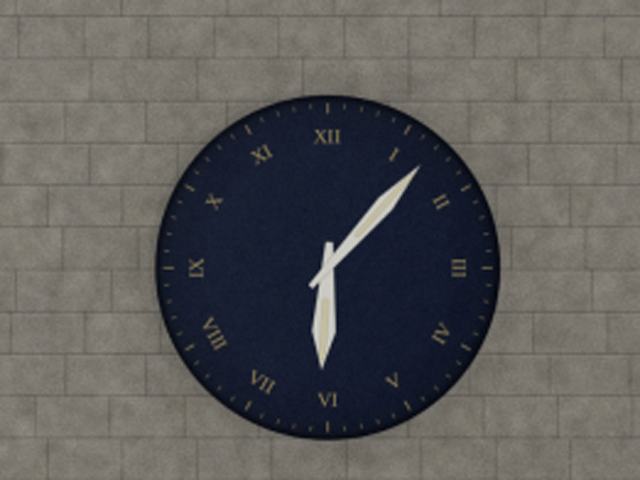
6:07
